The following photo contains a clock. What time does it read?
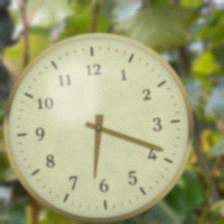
6:19
